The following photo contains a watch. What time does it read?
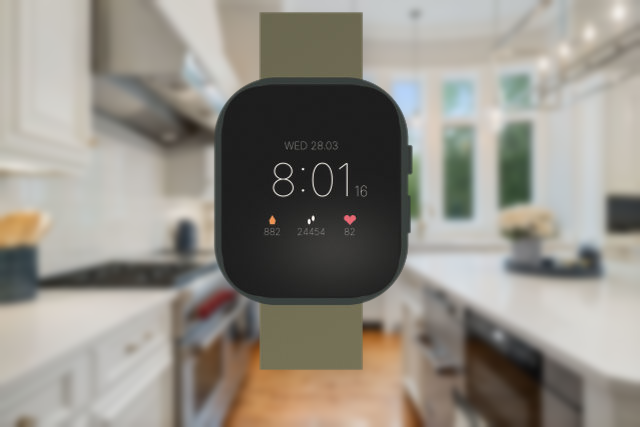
8:01:16
